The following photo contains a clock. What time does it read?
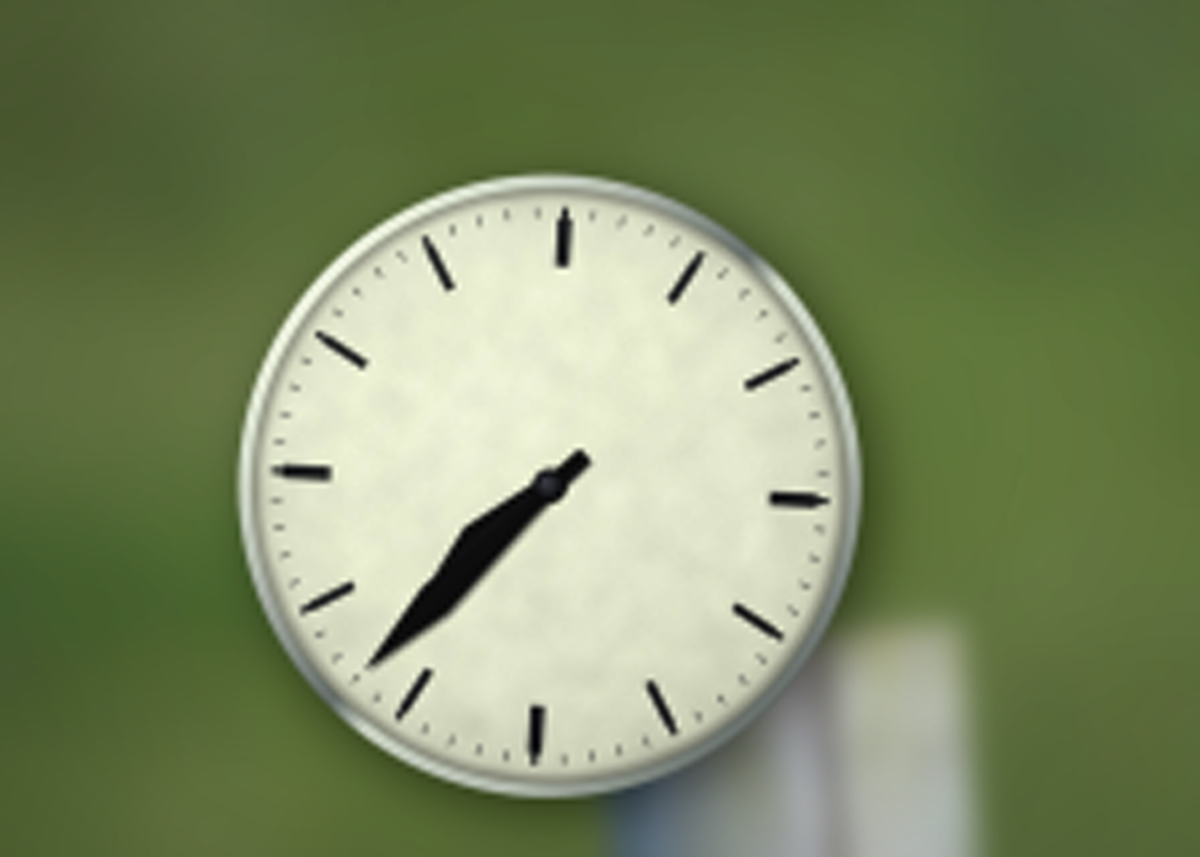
7:37
